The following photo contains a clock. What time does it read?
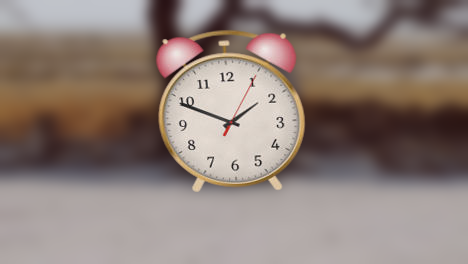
1:49:05
